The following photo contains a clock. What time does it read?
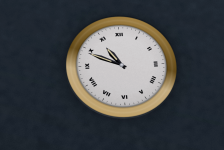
10:49
